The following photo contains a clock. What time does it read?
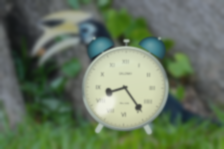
8:24
